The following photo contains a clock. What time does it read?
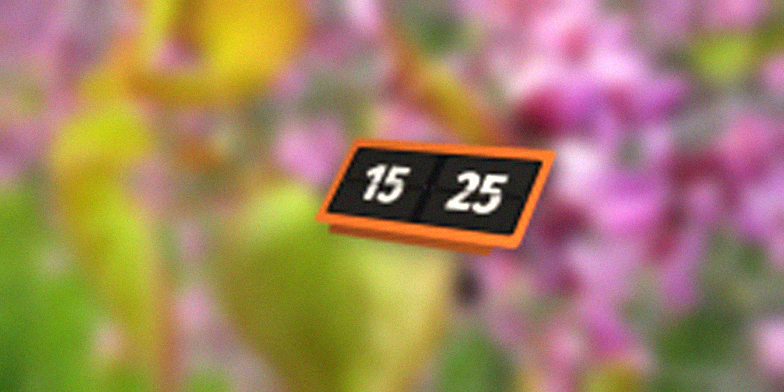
15:25
